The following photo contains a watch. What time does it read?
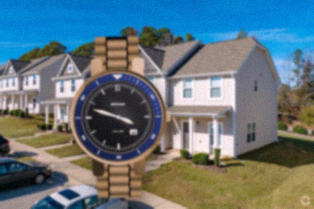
3:48
